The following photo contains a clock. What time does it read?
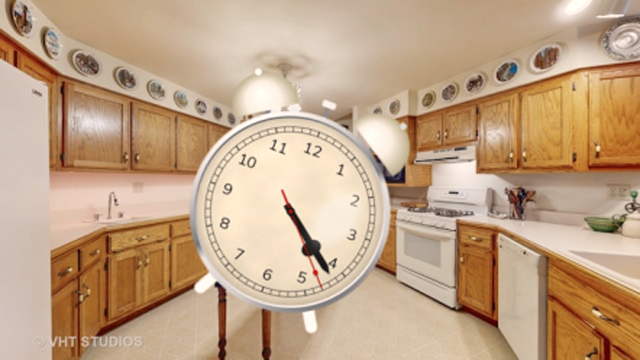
4:21:23
